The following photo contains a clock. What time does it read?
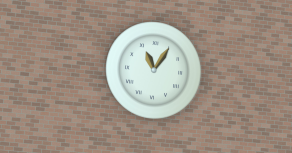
11:05
